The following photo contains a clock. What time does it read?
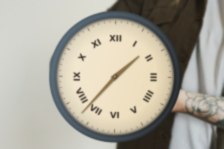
1:37
